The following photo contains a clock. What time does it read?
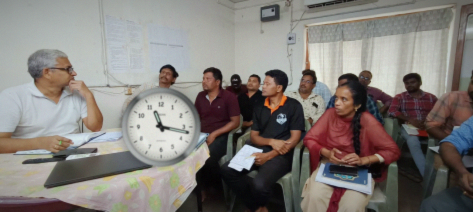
11:17
